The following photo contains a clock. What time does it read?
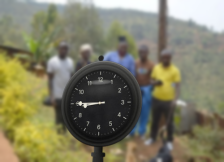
8:45
